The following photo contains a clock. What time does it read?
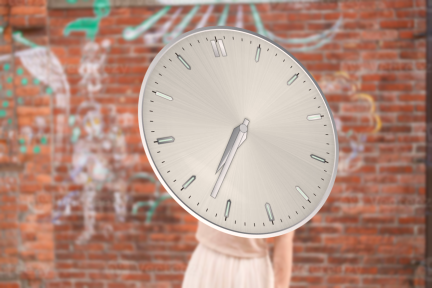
7:37
